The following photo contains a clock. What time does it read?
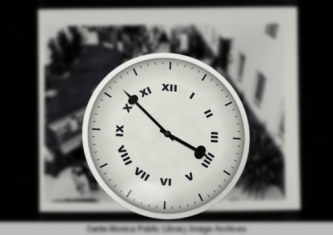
3:52
